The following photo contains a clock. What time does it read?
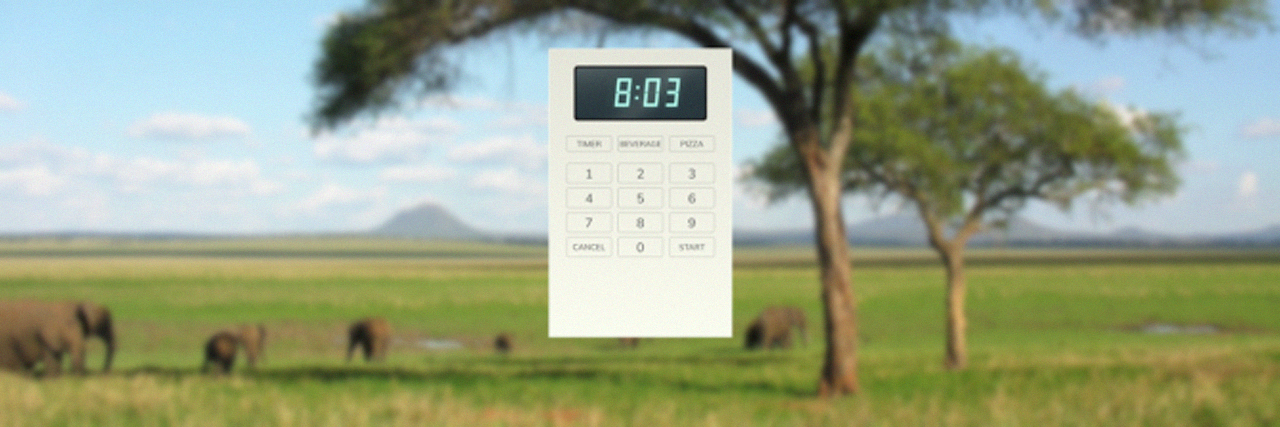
8:03
